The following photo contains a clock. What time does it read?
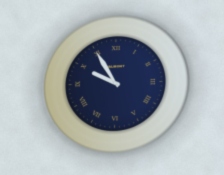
9:55
